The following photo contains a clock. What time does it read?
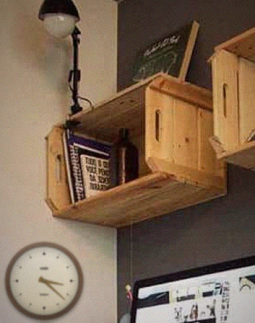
3:22
